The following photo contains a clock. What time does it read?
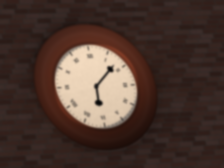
6:08
